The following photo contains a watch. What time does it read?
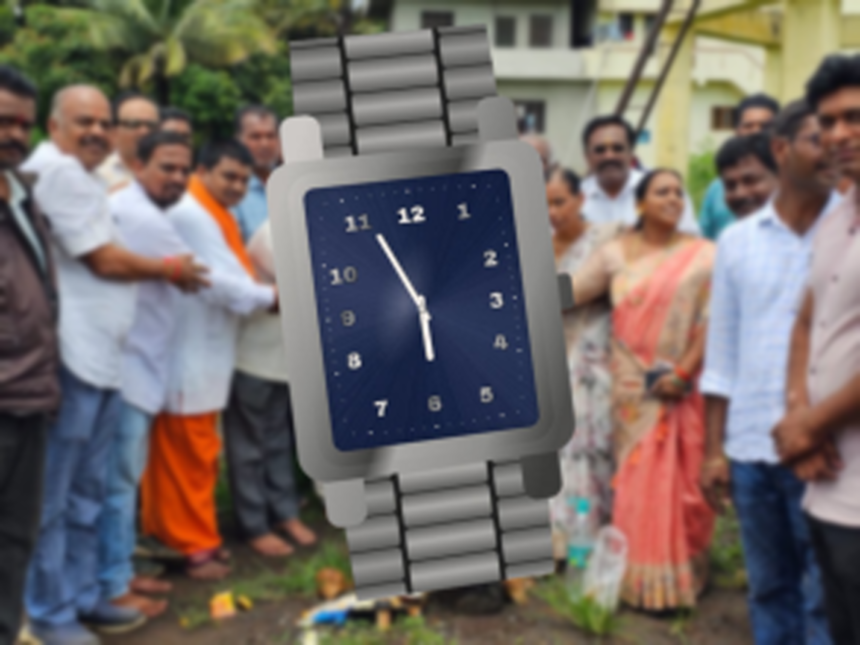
5:56
